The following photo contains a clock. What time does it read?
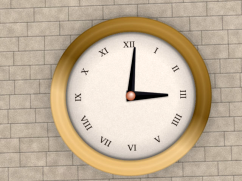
3:01
